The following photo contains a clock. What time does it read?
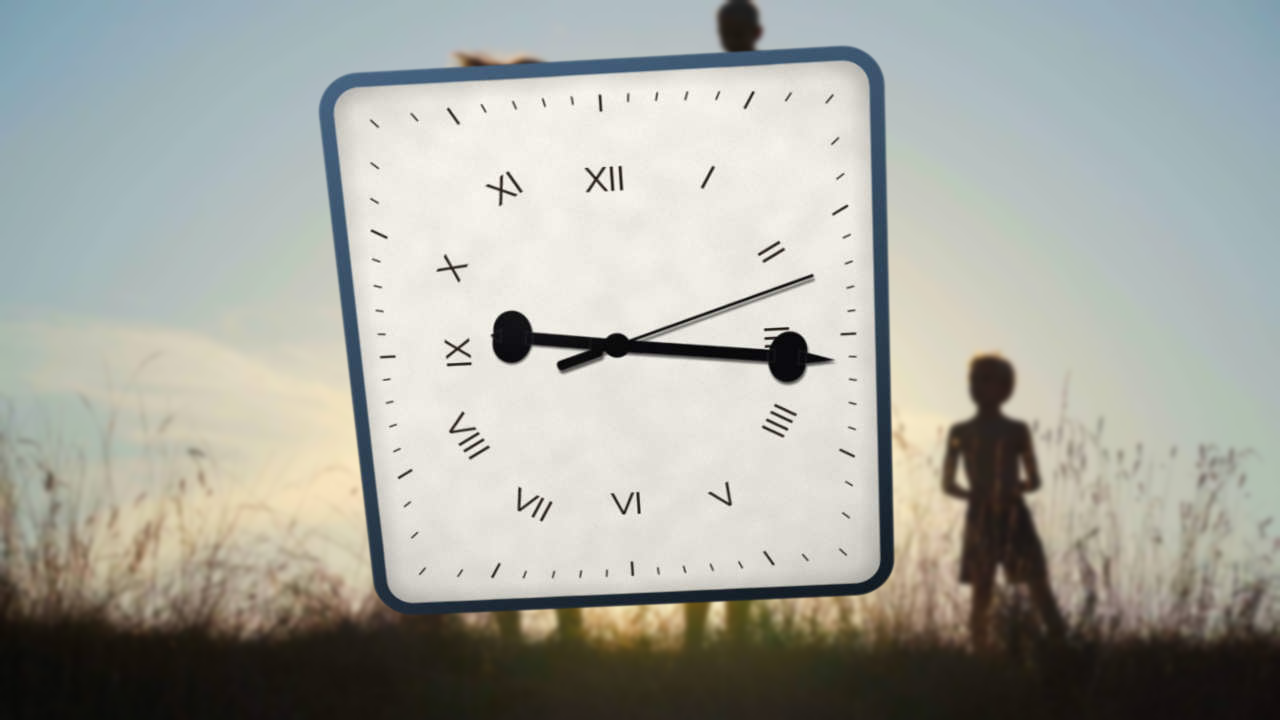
9:16:12
